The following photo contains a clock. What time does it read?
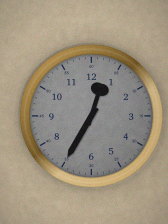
12:35
